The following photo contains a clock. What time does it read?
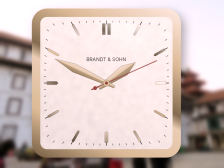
1:49:11
